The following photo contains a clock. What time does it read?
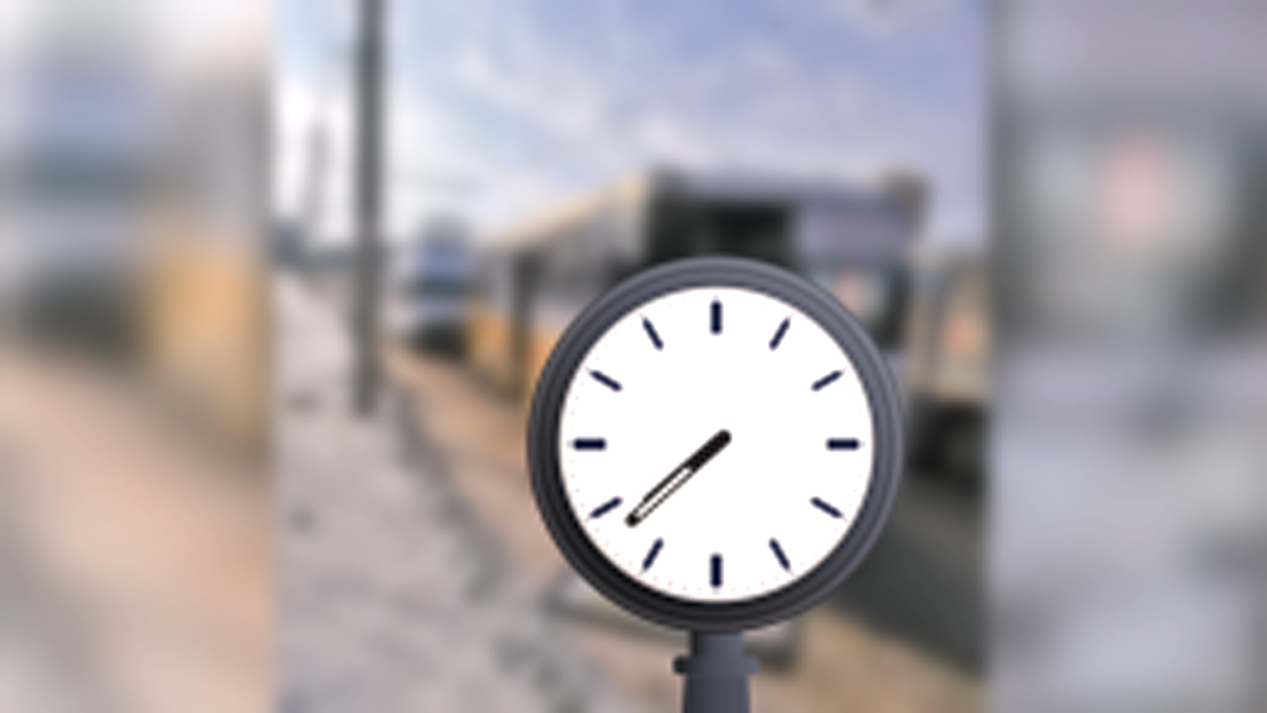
7:38
